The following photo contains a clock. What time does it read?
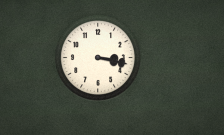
3:17
